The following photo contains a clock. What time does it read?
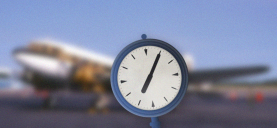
7:05
